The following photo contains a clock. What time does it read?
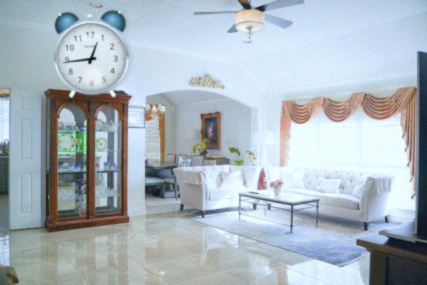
12:44
